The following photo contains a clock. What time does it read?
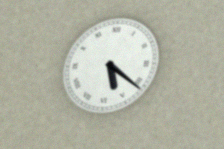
5:21
